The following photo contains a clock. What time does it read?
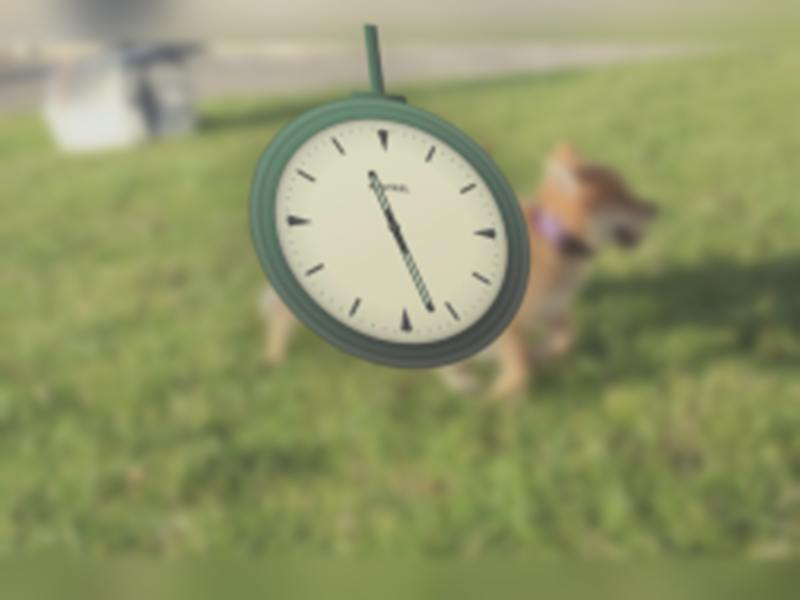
11:27
